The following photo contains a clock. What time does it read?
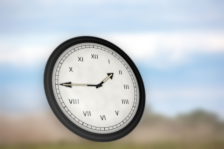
1:45
